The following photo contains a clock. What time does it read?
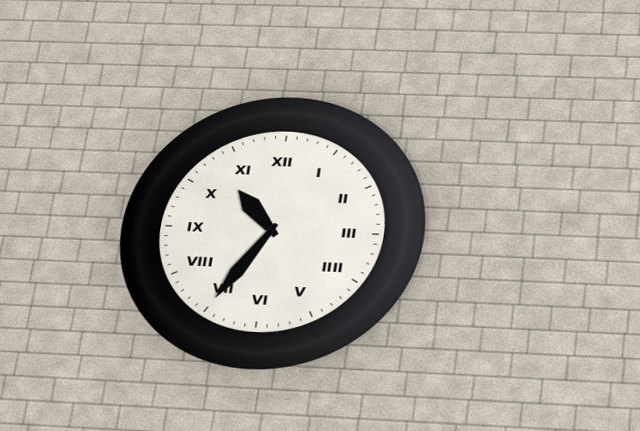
10:35
